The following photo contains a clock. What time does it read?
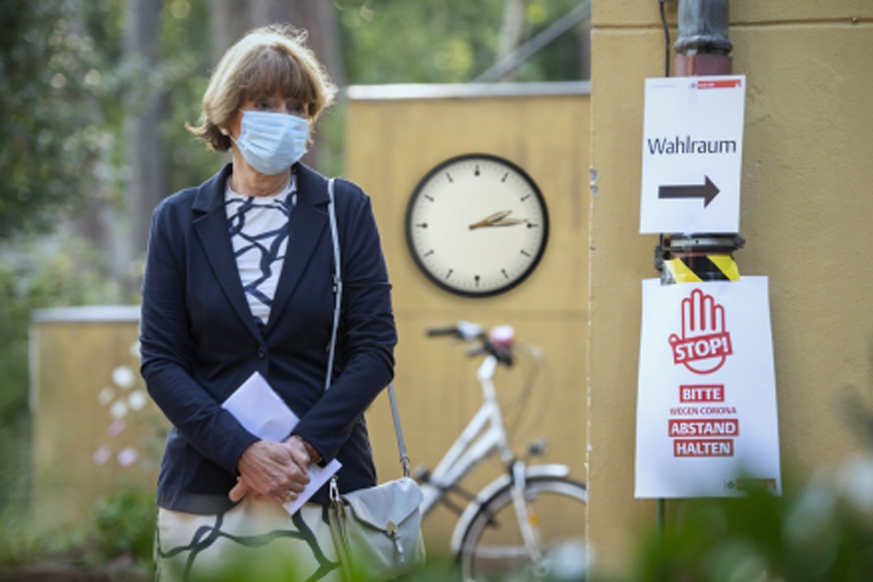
2:14
